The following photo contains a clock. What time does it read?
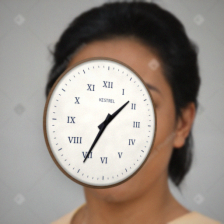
1:35
